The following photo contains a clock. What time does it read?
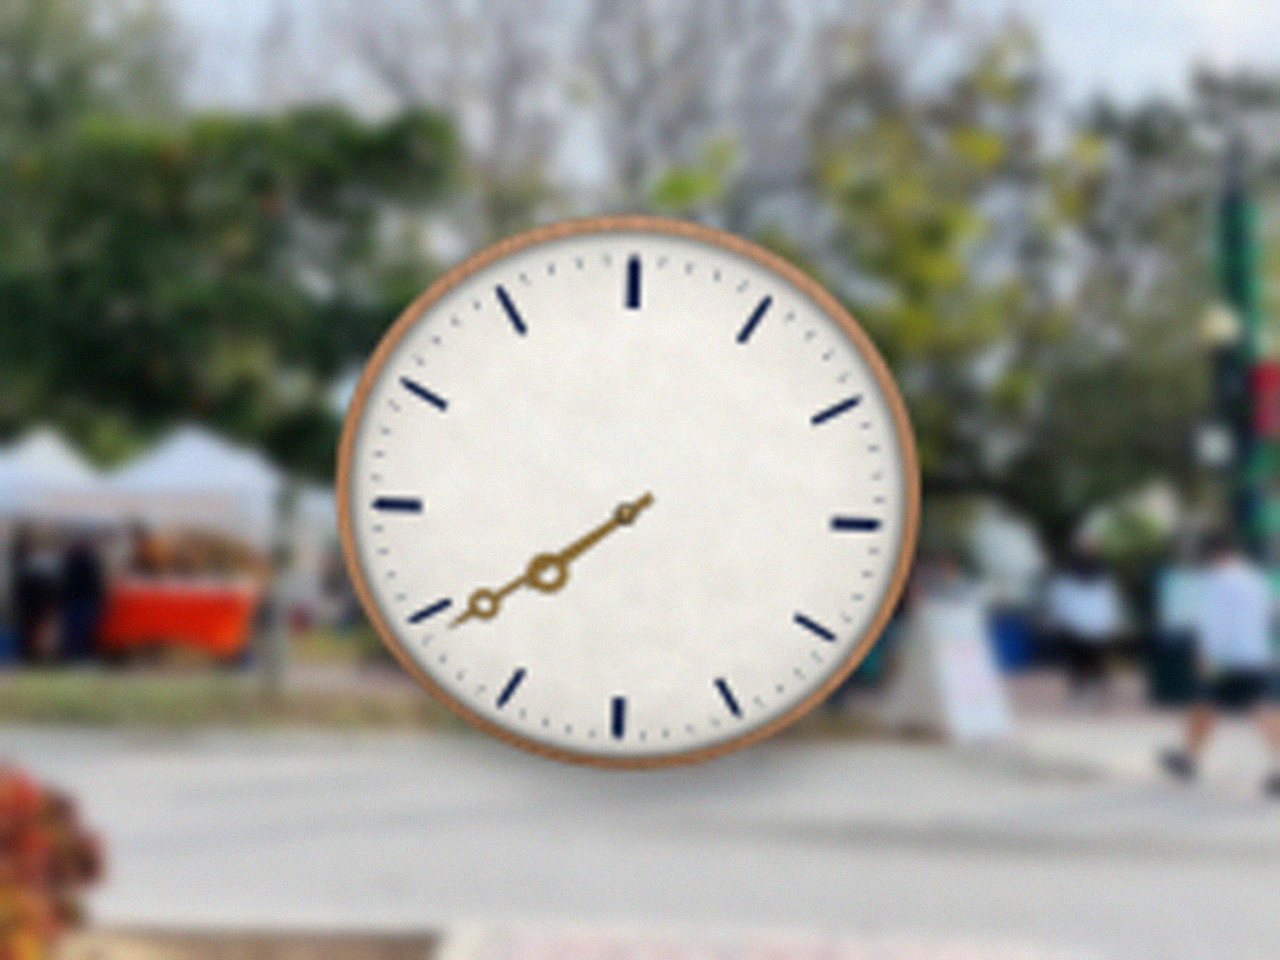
7:39
